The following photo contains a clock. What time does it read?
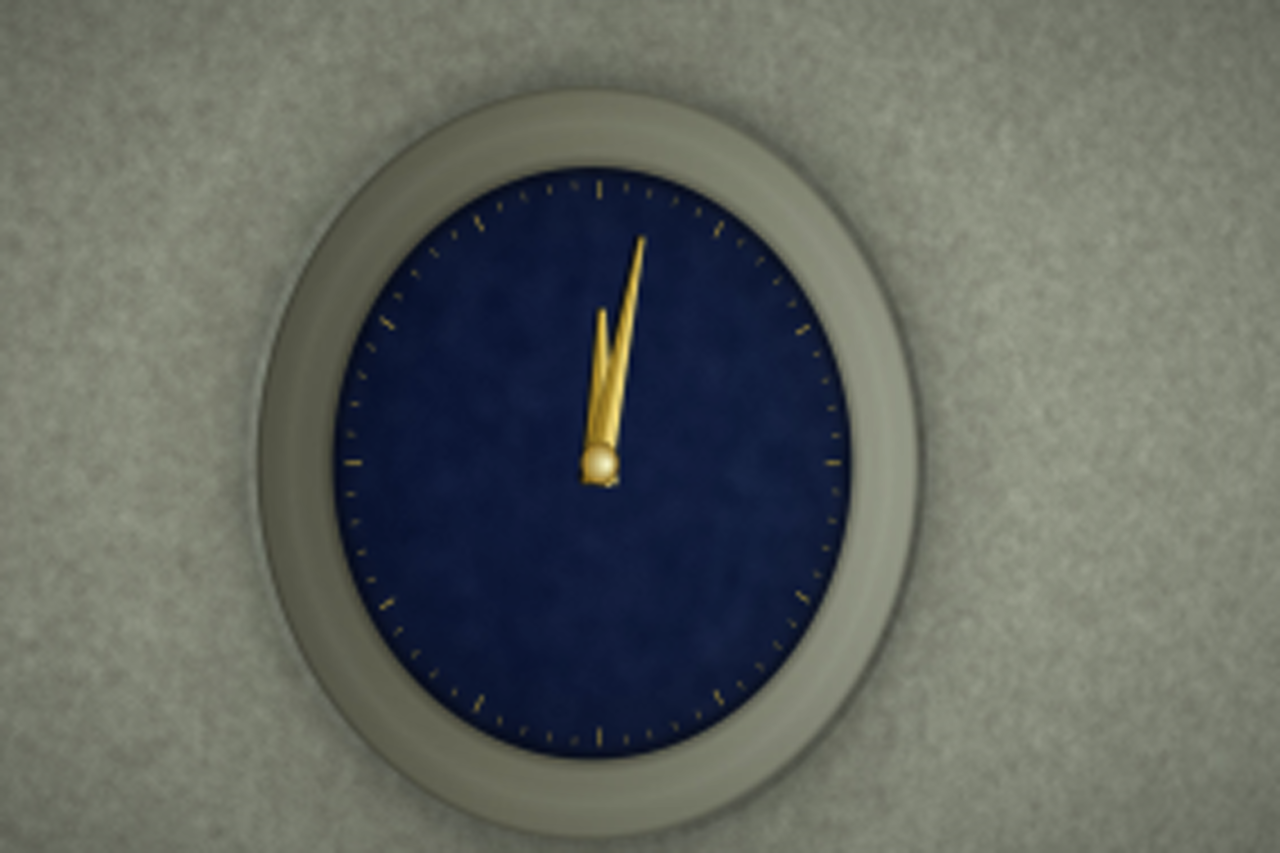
12:02
